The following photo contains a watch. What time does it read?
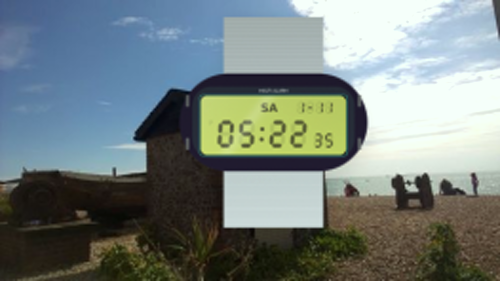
5:22:35
